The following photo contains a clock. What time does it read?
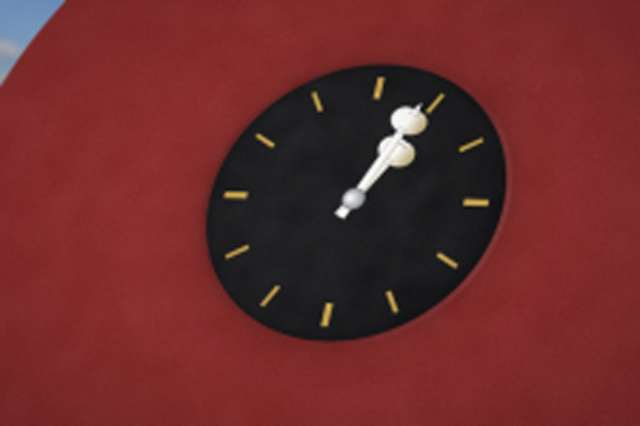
1:04
